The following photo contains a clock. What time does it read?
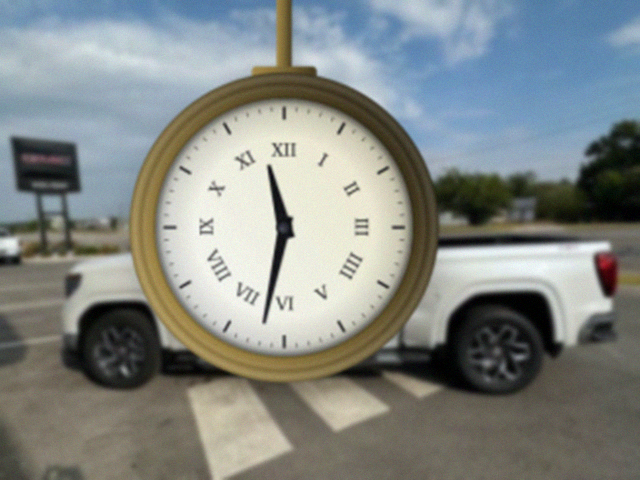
11:32
